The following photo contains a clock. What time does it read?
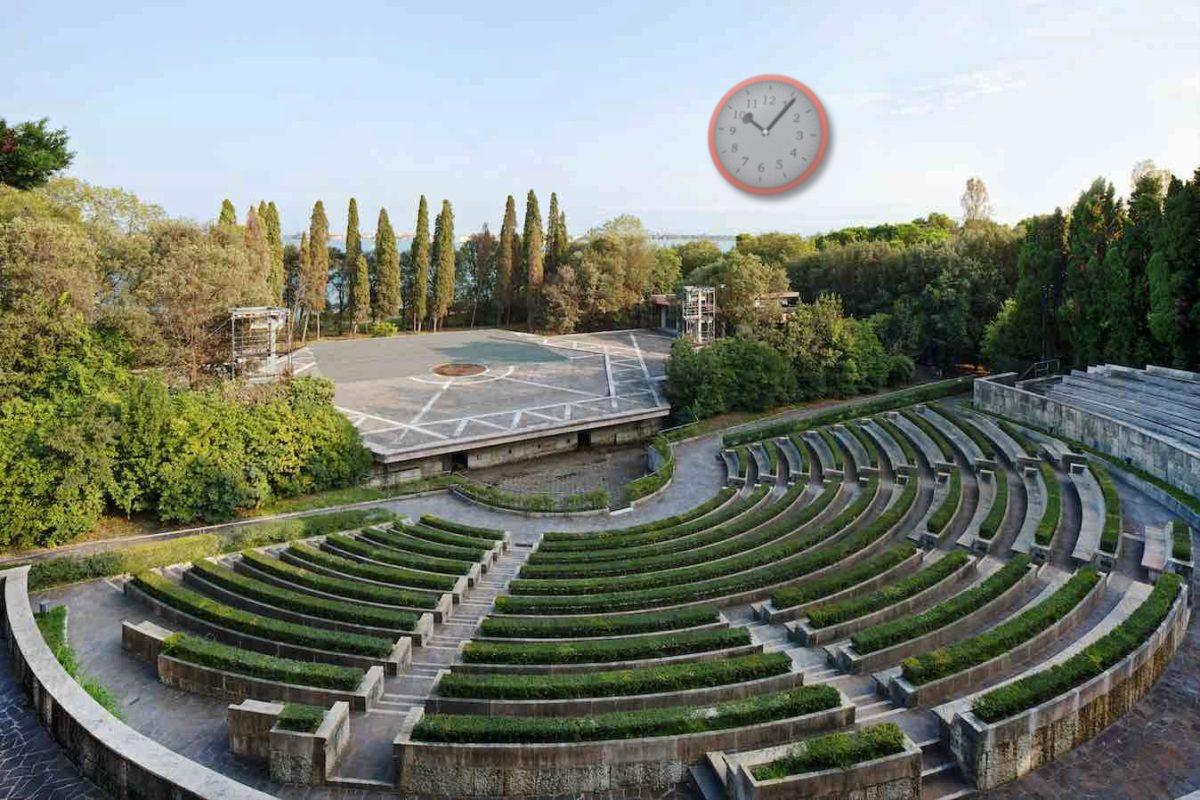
10:06
